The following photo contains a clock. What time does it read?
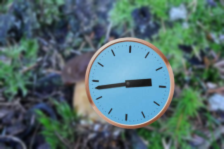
2:43
